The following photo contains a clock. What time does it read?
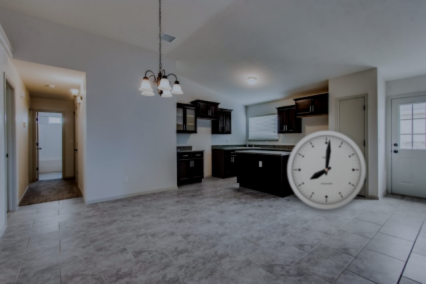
8:01
